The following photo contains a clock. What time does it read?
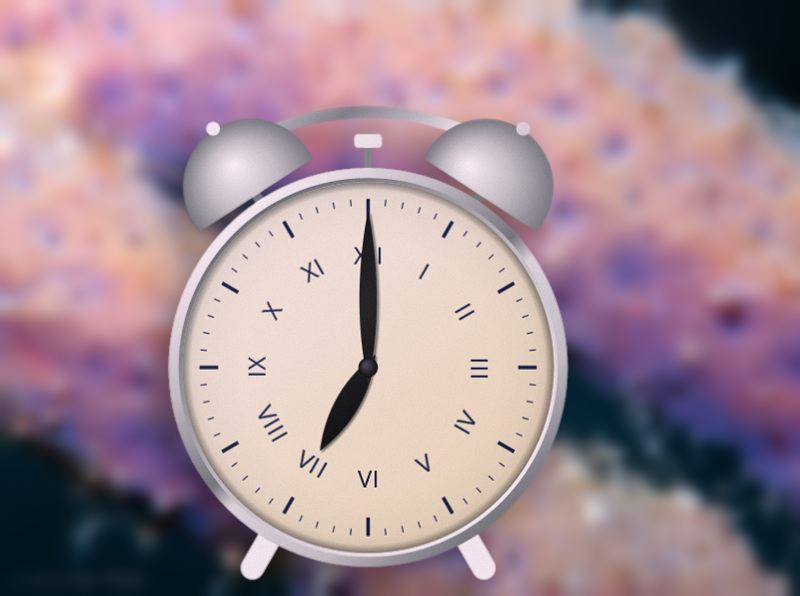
7:00
